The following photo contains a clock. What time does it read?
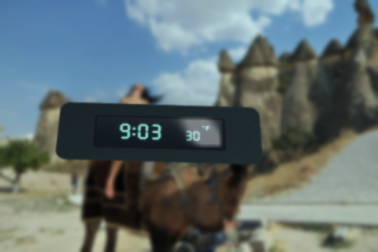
9:03
